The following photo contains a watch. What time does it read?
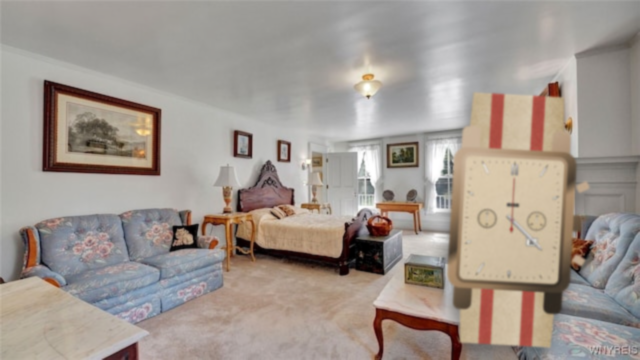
4:22
